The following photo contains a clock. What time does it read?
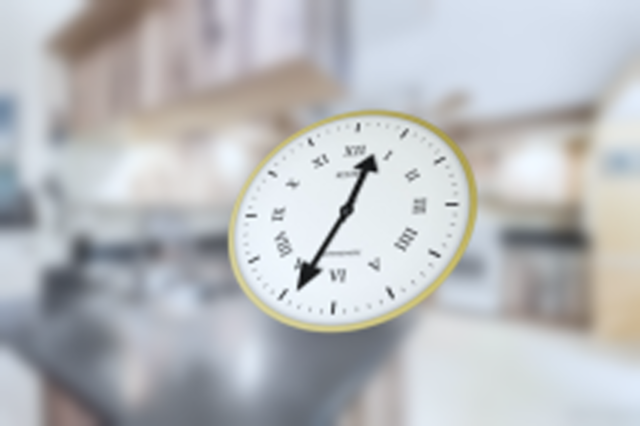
12:34
